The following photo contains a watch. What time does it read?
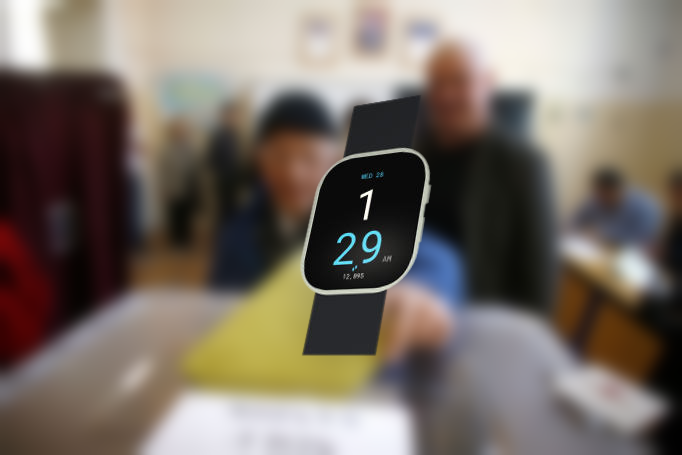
1:29
